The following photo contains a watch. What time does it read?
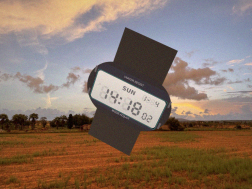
14:18:02
